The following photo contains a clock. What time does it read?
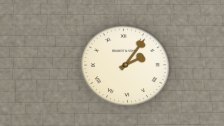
2:06
